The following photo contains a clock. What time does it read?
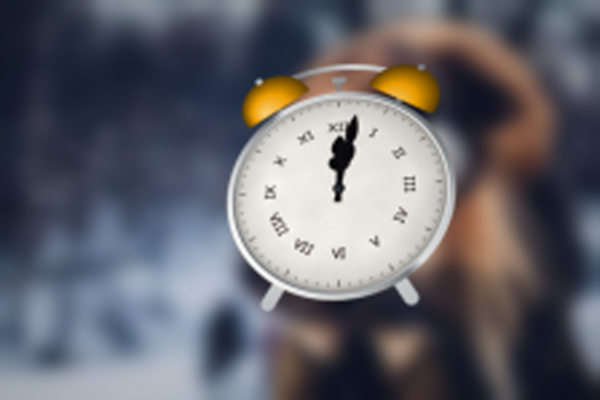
12:02
